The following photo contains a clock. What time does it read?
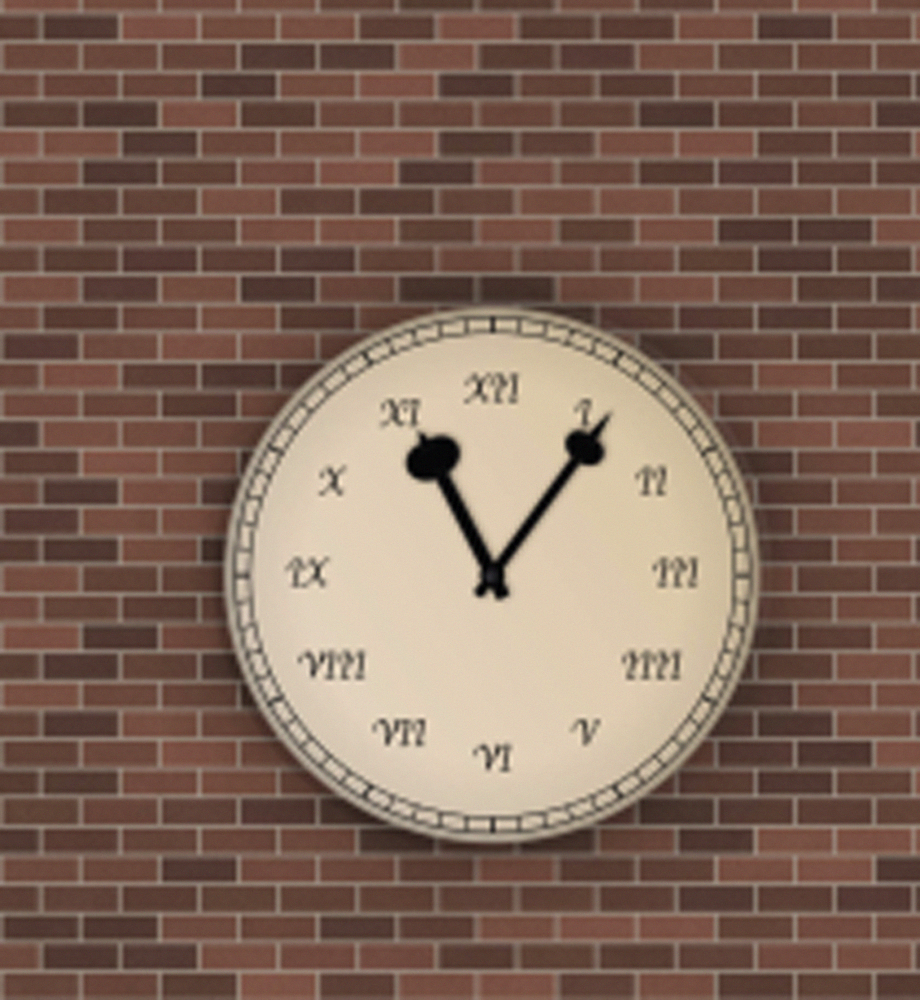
11:06
